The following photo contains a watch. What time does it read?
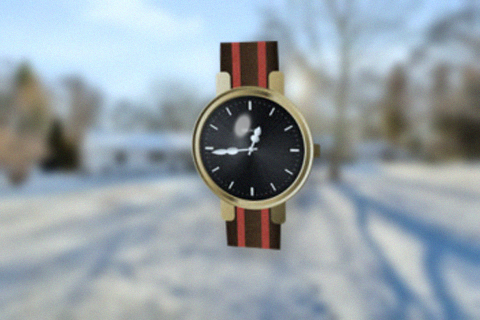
12:44
